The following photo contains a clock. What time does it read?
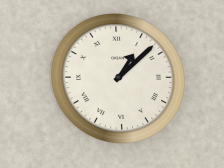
1:08
